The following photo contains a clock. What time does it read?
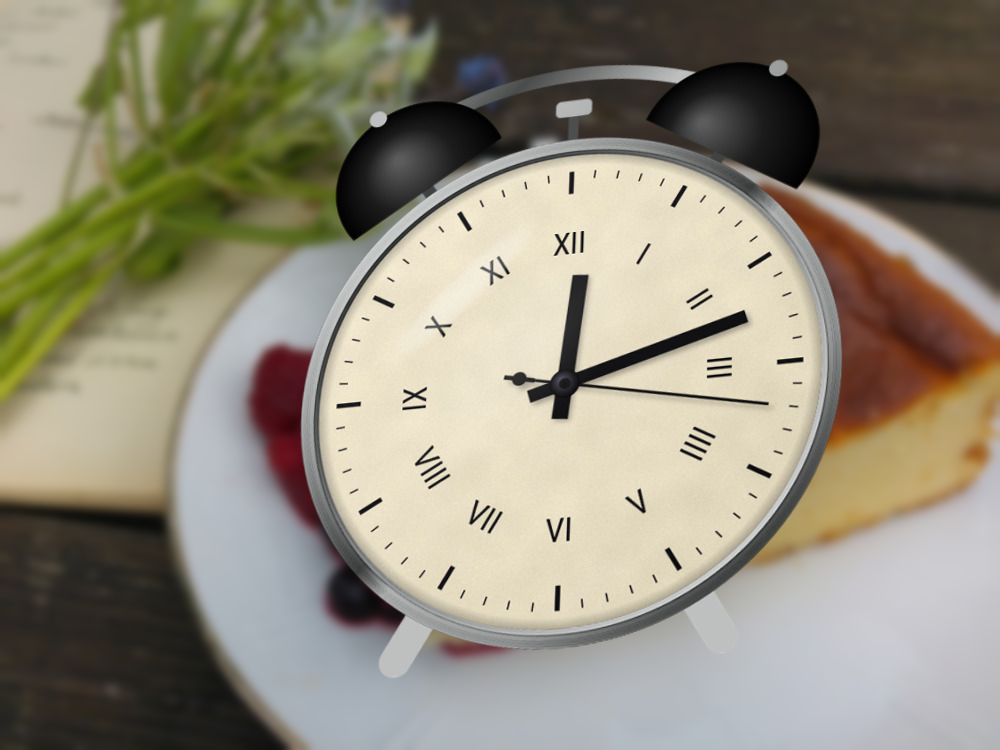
12:12:17
